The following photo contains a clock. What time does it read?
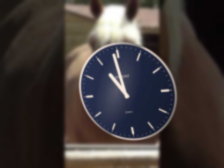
10:59
